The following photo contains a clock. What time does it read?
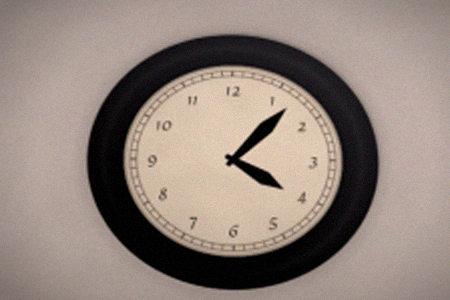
4:07
